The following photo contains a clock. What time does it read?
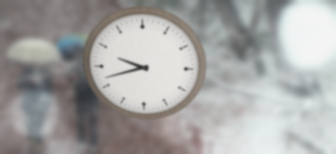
9:42
